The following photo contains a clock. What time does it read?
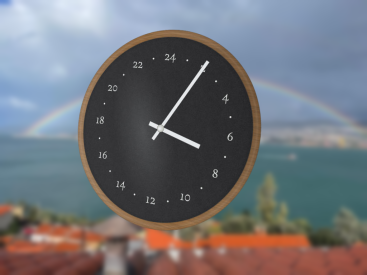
7:05
